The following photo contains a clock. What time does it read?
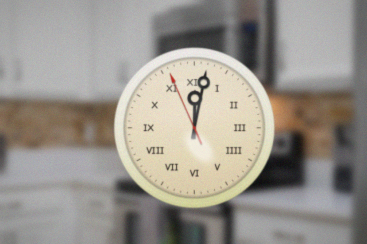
12:01:56
